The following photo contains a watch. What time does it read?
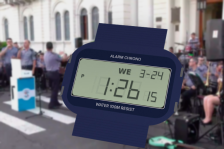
1:26:15
